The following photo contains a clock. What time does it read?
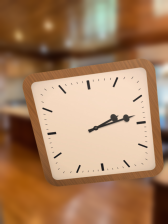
2:13
